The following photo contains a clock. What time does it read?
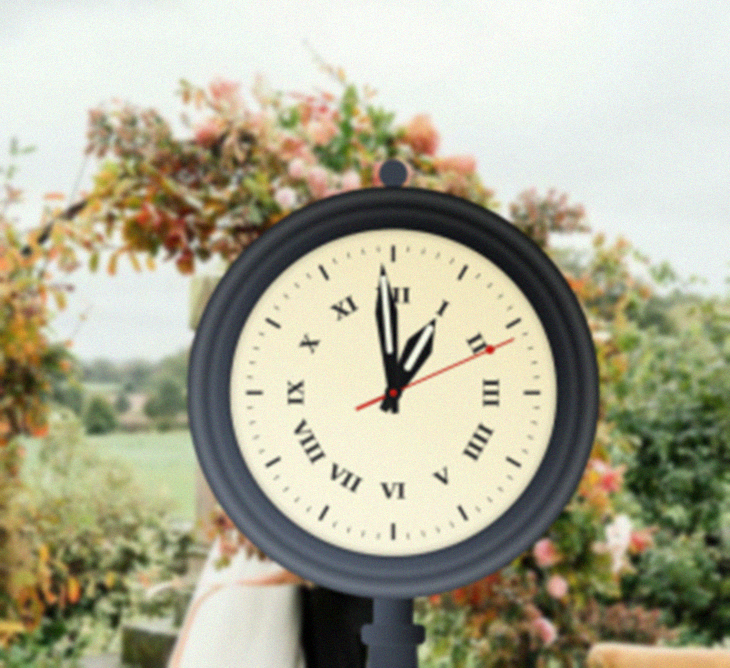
12:59:11
